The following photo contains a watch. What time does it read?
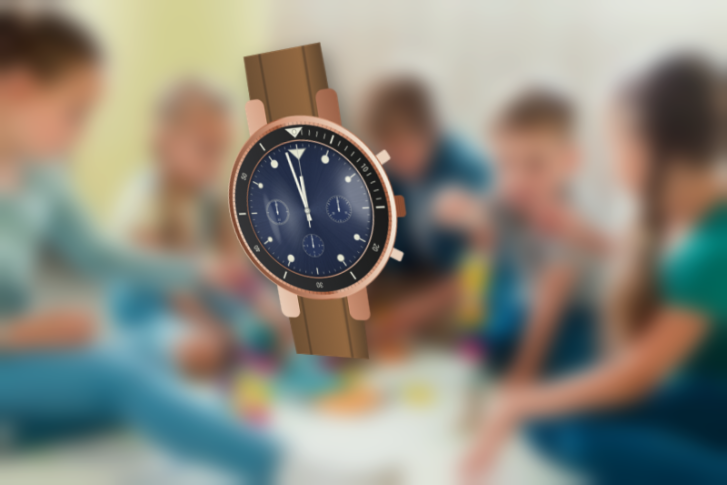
11:58
